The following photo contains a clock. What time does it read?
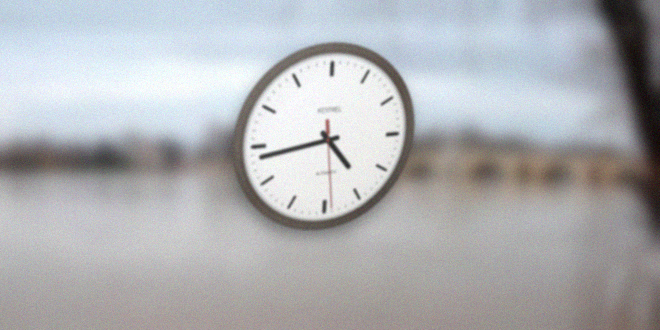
4:43:29
